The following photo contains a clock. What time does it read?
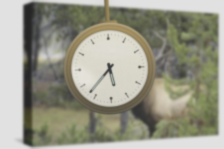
5:37
